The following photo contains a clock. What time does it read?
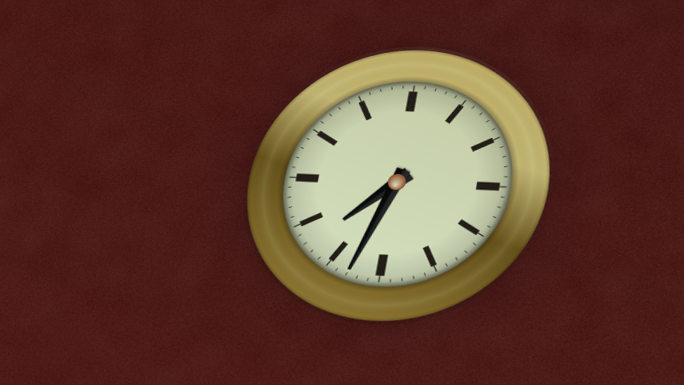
7:33
